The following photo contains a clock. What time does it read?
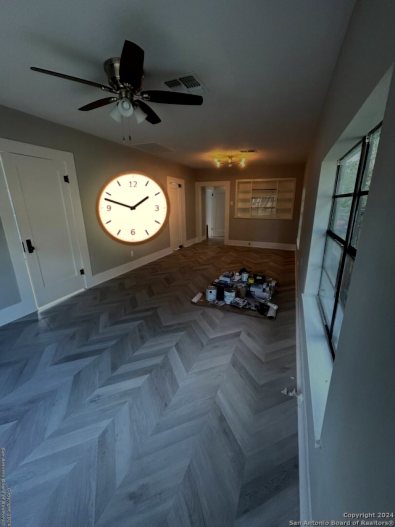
1:48
